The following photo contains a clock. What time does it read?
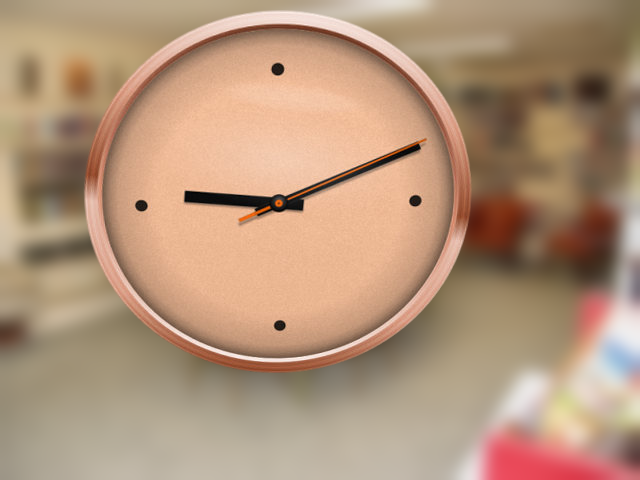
9:11:11
